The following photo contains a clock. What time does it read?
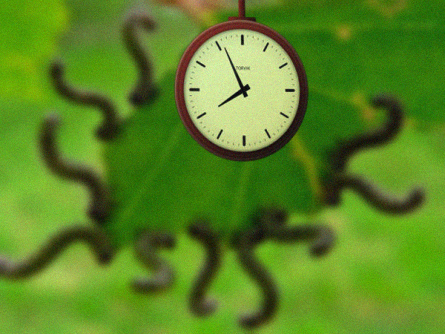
7:56
